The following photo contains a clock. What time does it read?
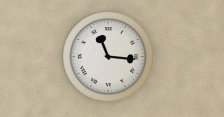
11:16
